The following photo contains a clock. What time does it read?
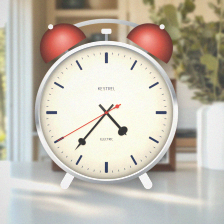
4:36:40
